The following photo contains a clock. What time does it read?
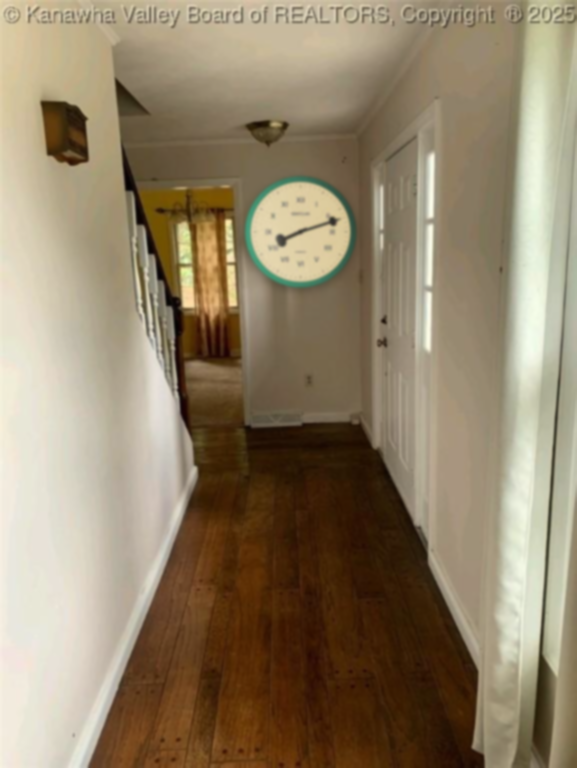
8:12
